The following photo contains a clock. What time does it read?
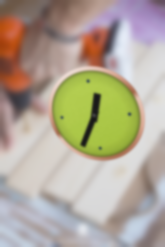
12:35
